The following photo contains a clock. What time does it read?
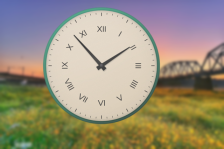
1:53
